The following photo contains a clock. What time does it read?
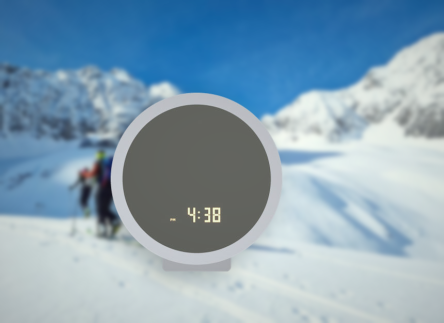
4:38
